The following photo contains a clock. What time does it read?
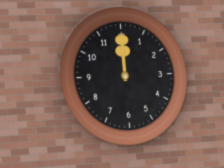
12:00
